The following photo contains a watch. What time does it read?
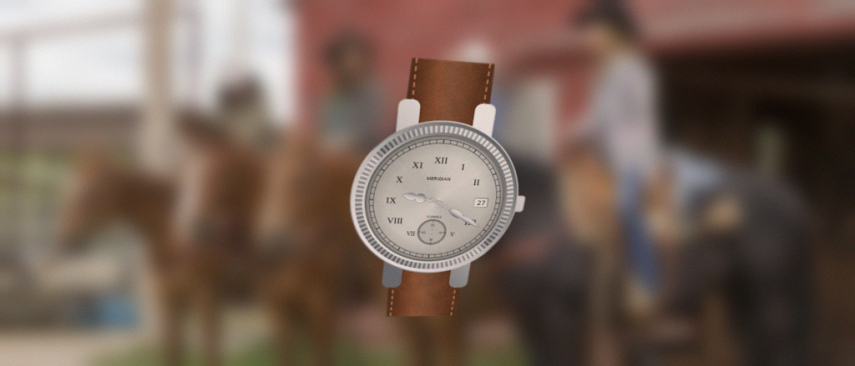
9:20
